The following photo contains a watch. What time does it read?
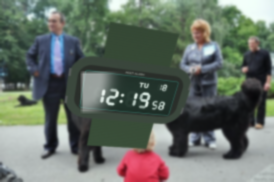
12:19
